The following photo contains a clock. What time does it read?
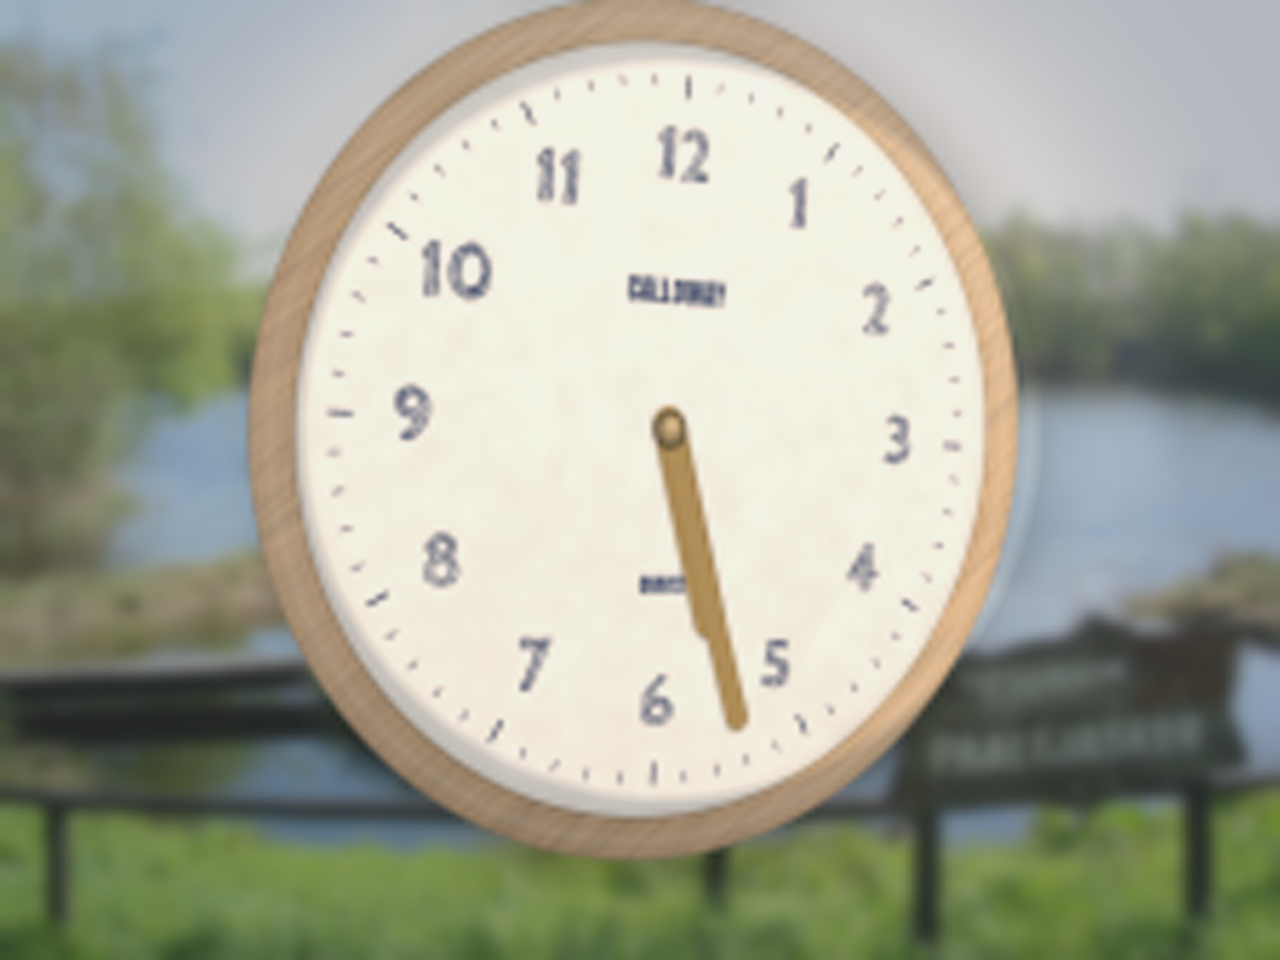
5:27
